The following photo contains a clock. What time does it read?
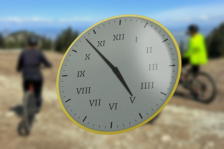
4:53
